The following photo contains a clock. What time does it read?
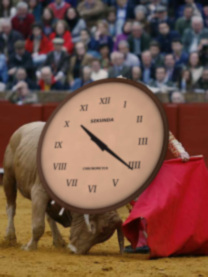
10:21
